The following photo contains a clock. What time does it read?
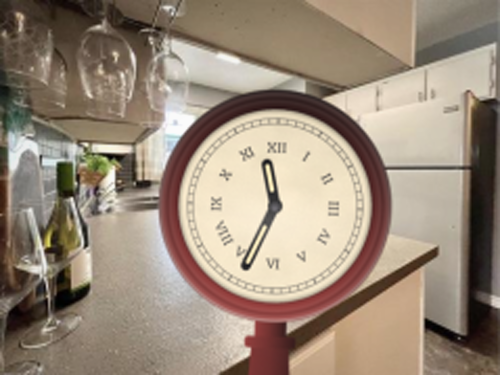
11:34
